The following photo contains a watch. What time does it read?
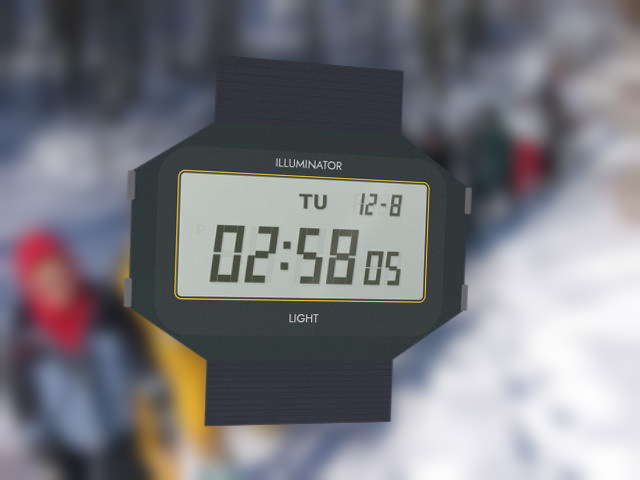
2:58:05
